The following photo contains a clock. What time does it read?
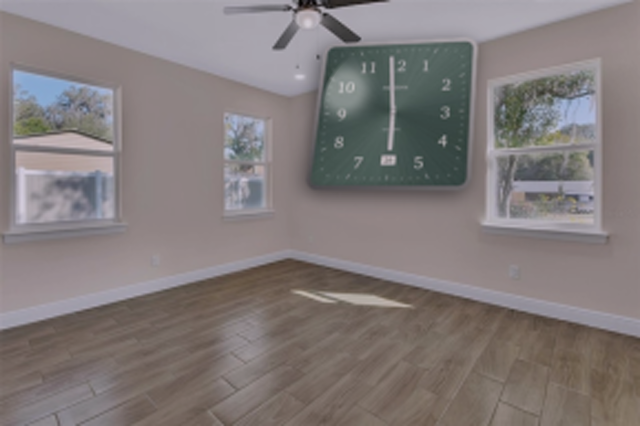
5:59
